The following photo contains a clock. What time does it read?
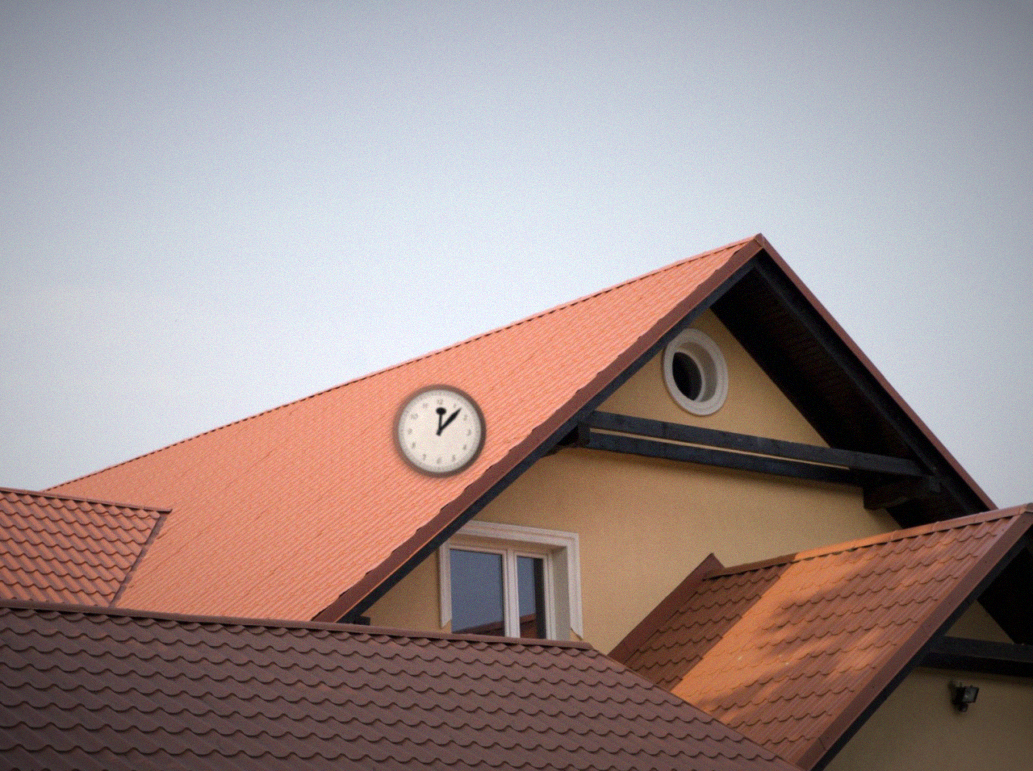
12:07
